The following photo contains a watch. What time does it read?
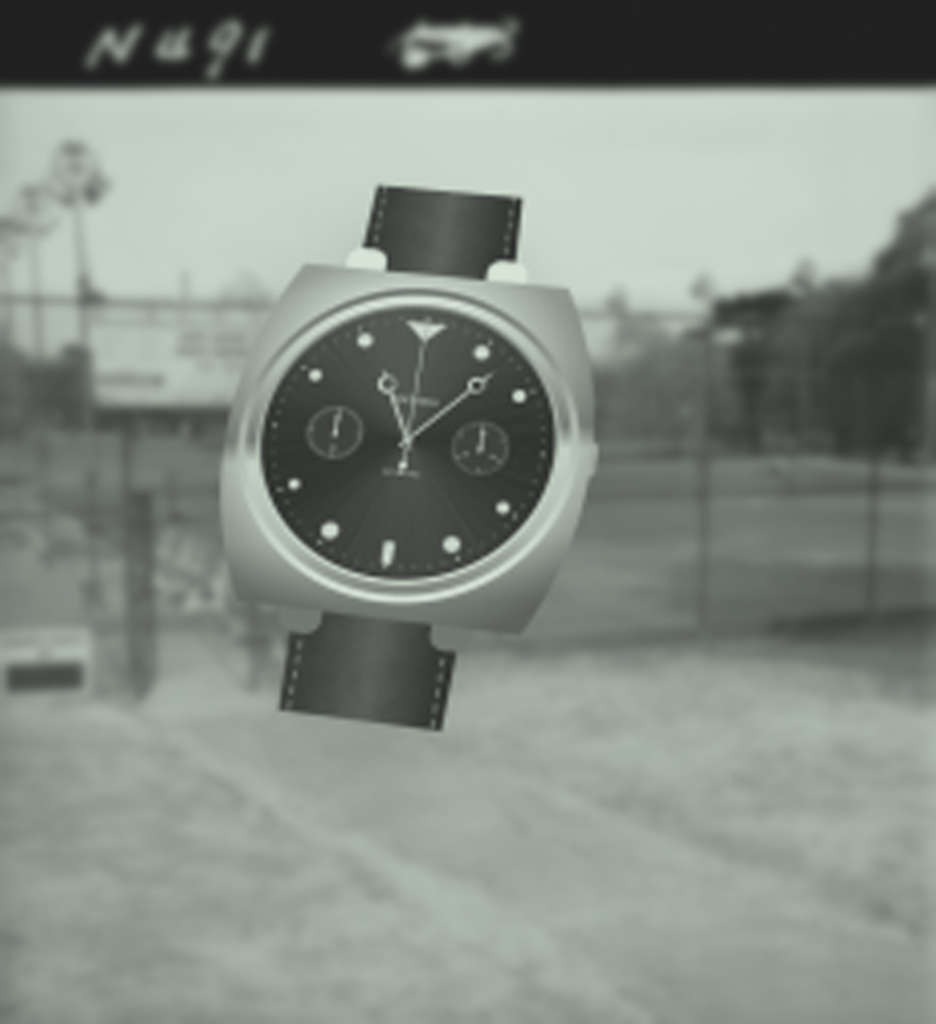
11:07
